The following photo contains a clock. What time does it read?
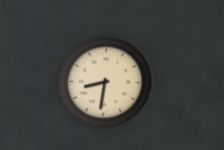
8:31
